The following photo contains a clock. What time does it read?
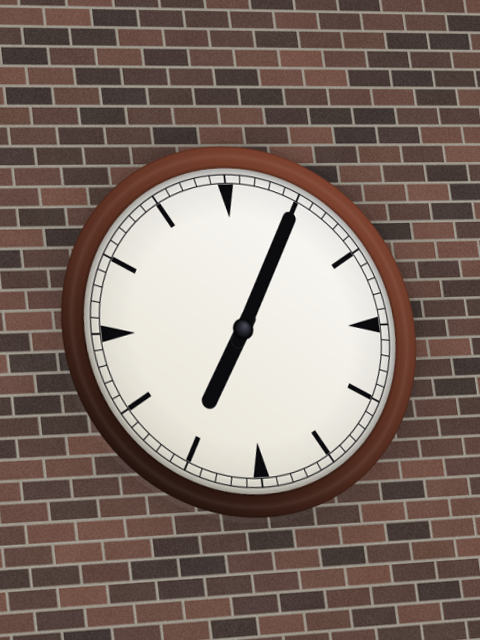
7:05
